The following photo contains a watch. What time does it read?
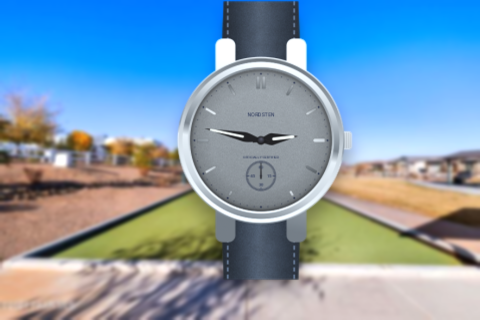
2:47
